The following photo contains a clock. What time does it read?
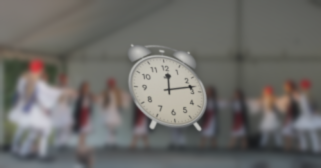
12:13
